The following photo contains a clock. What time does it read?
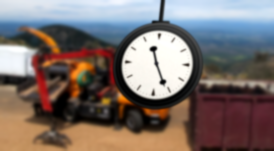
11:26
